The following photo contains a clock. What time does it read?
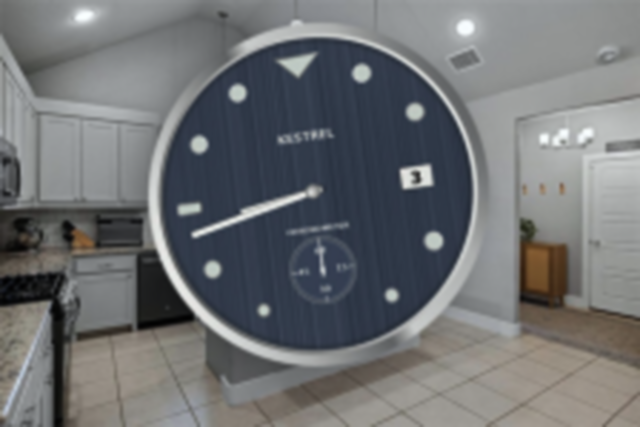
8:43
